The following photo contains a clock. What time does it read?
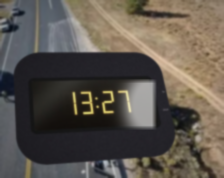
13:27
